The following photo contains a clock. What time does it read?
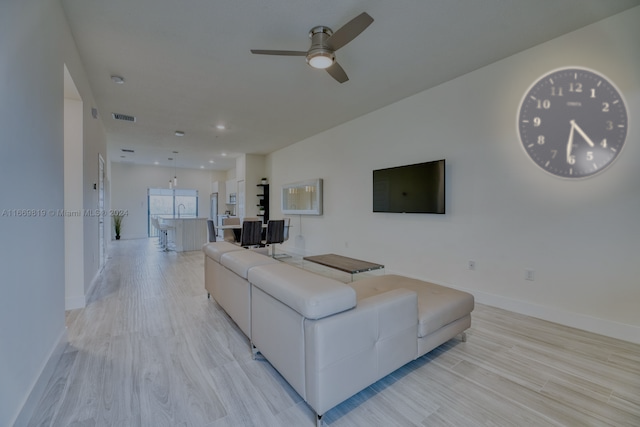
4:31
